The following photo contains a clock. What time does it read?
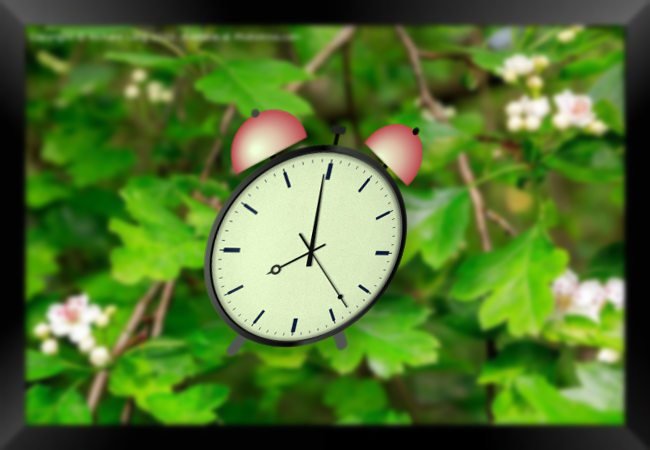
7:59:23
